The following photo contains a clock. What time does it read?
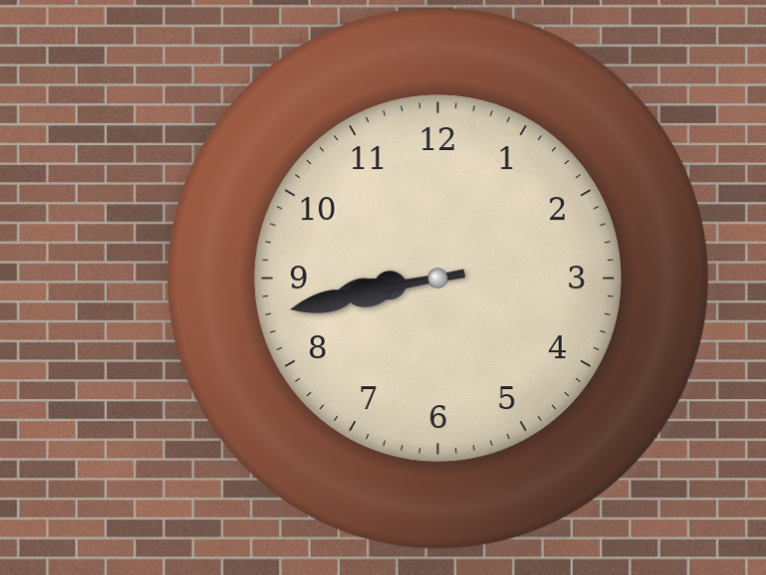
8:43
